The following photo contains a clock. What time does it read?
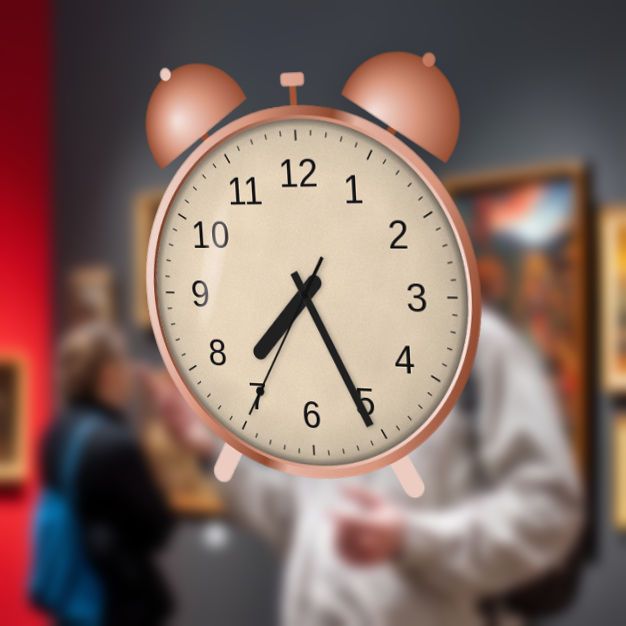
7:25:35
